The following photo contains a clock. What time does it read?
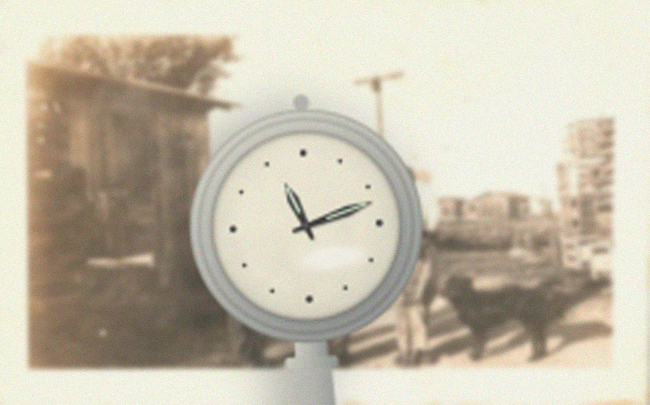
11:12
